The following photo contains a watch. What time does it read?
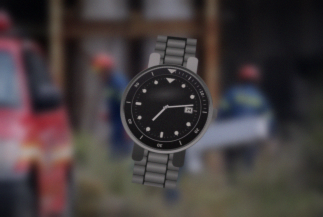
7:13
